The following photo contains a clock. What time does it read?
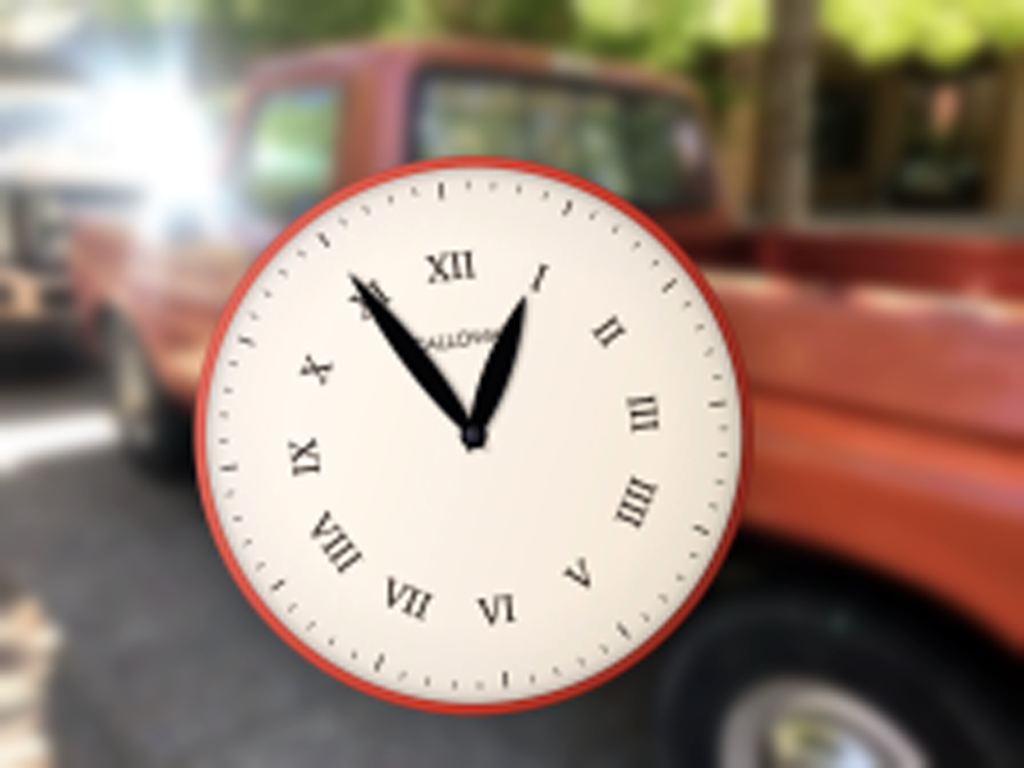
12:55
